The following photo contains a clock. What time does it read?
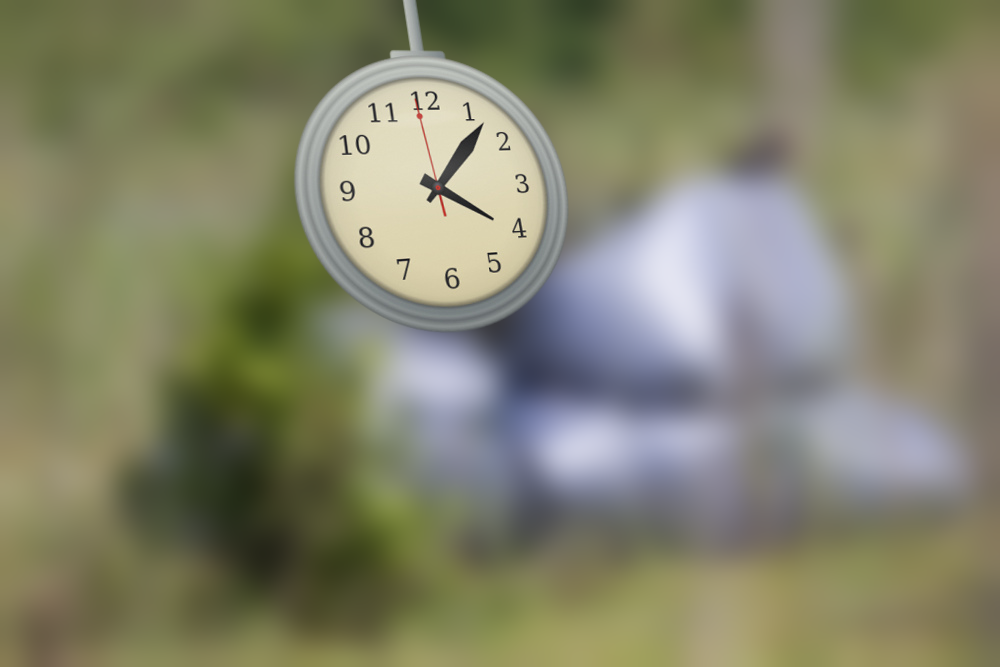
4:06:59
